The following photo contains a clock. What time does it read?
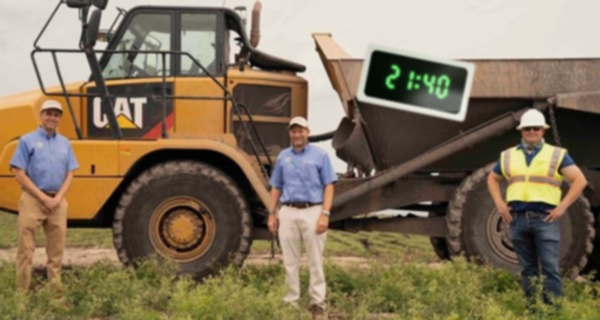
21:40
